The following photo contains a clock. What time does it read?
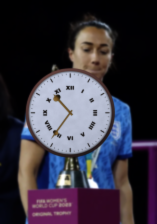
10:36
